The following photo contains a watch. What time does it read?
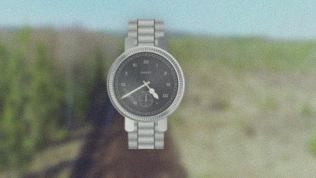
4:40
